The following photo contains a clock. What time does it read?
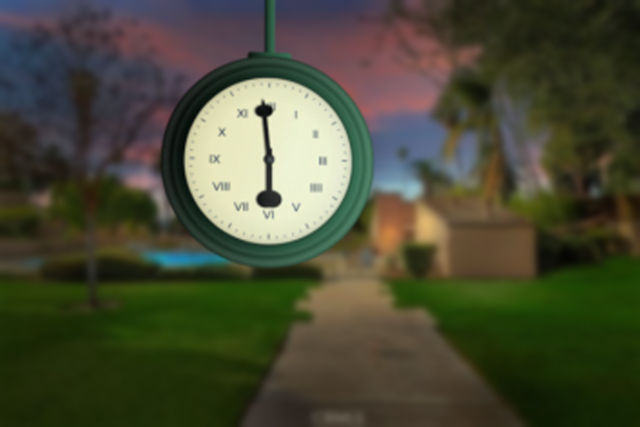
5:59
